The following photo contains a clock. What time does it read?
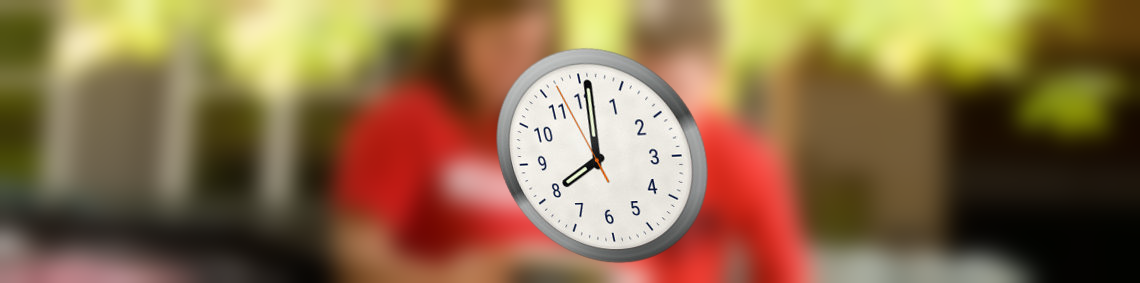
8:00:57
